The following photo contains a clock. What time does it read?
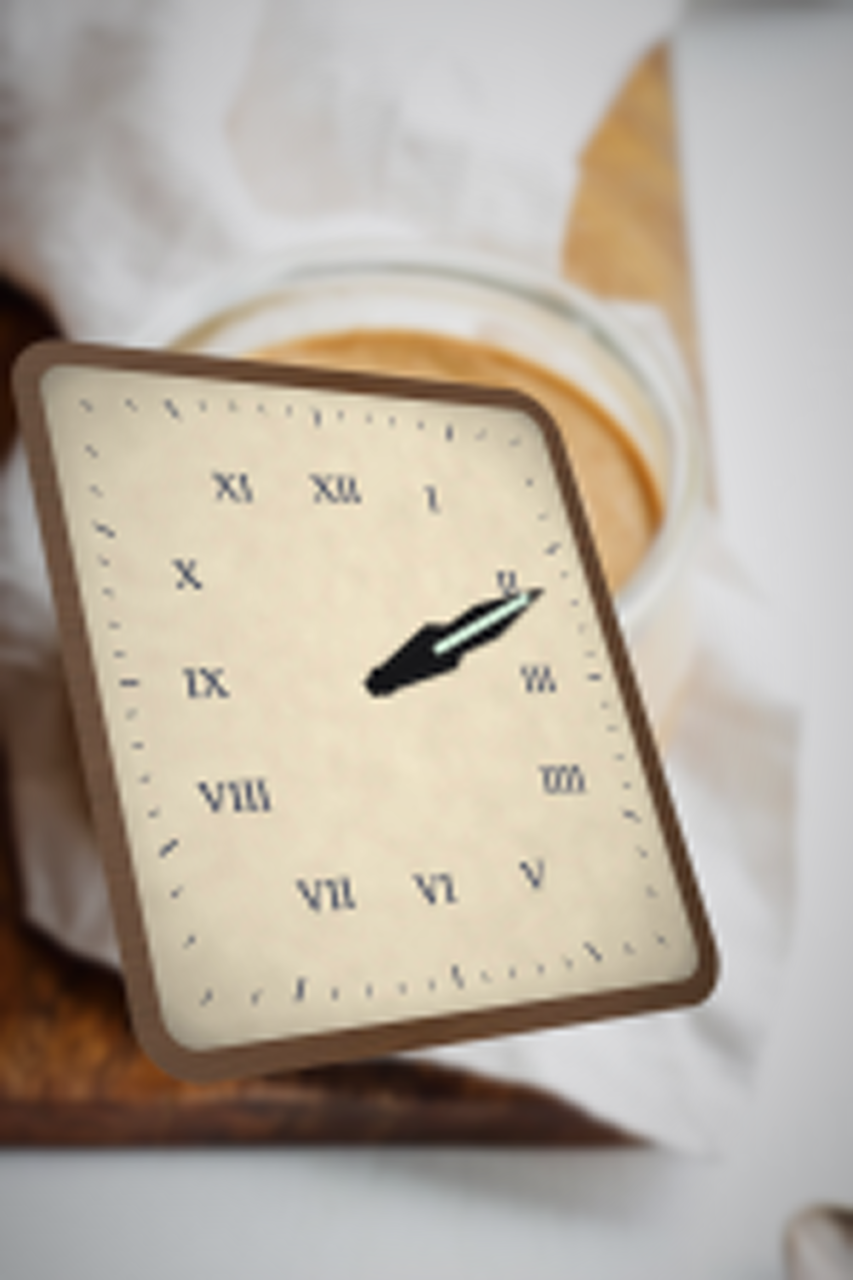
2:11
